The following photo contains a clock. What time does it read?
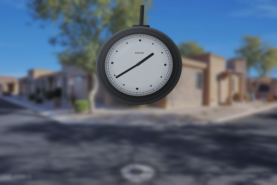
1:39
